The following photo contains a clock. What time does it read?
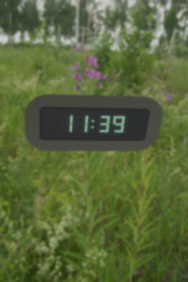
11:39
